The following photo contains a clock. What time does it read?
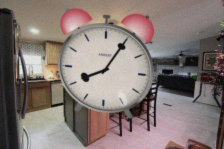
8:05
